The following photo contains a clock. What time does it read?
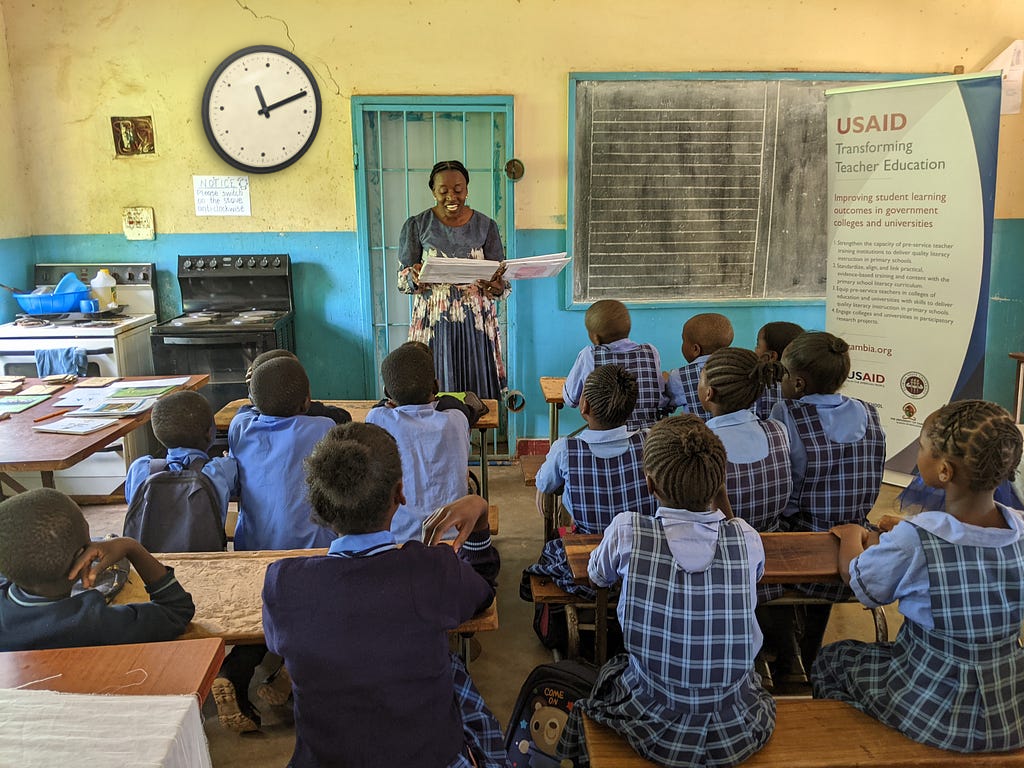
11:11
